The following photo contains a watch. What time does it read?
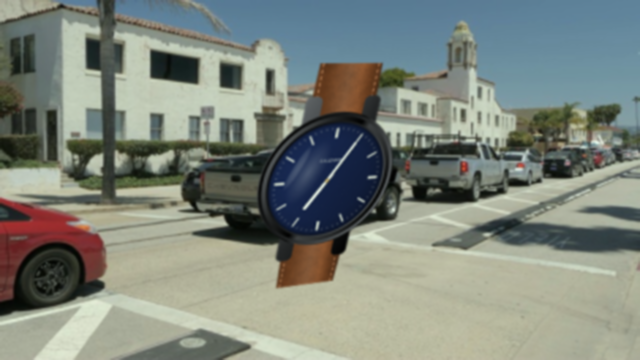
7:05
